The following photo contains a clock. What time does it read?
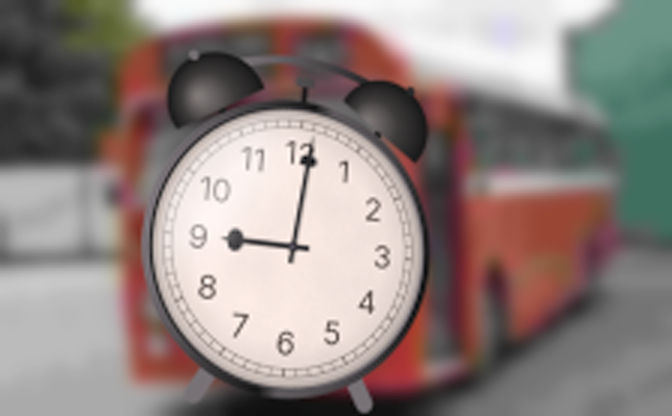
9:01
